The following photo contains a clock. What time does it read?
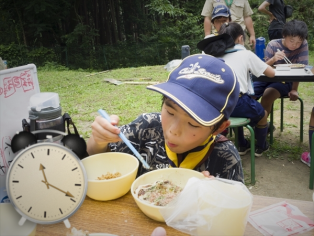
11:19
